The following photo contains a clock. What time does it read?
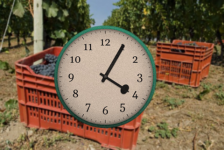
4:05
